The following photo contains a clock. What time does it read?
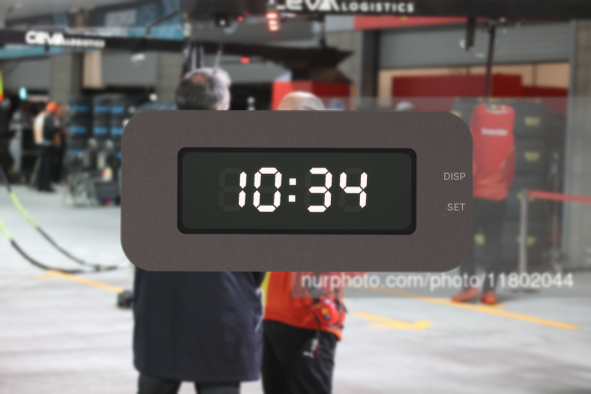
10:34
